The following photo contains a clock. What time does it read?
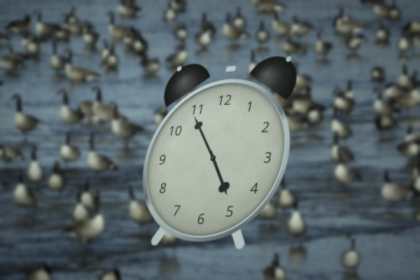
4:54
